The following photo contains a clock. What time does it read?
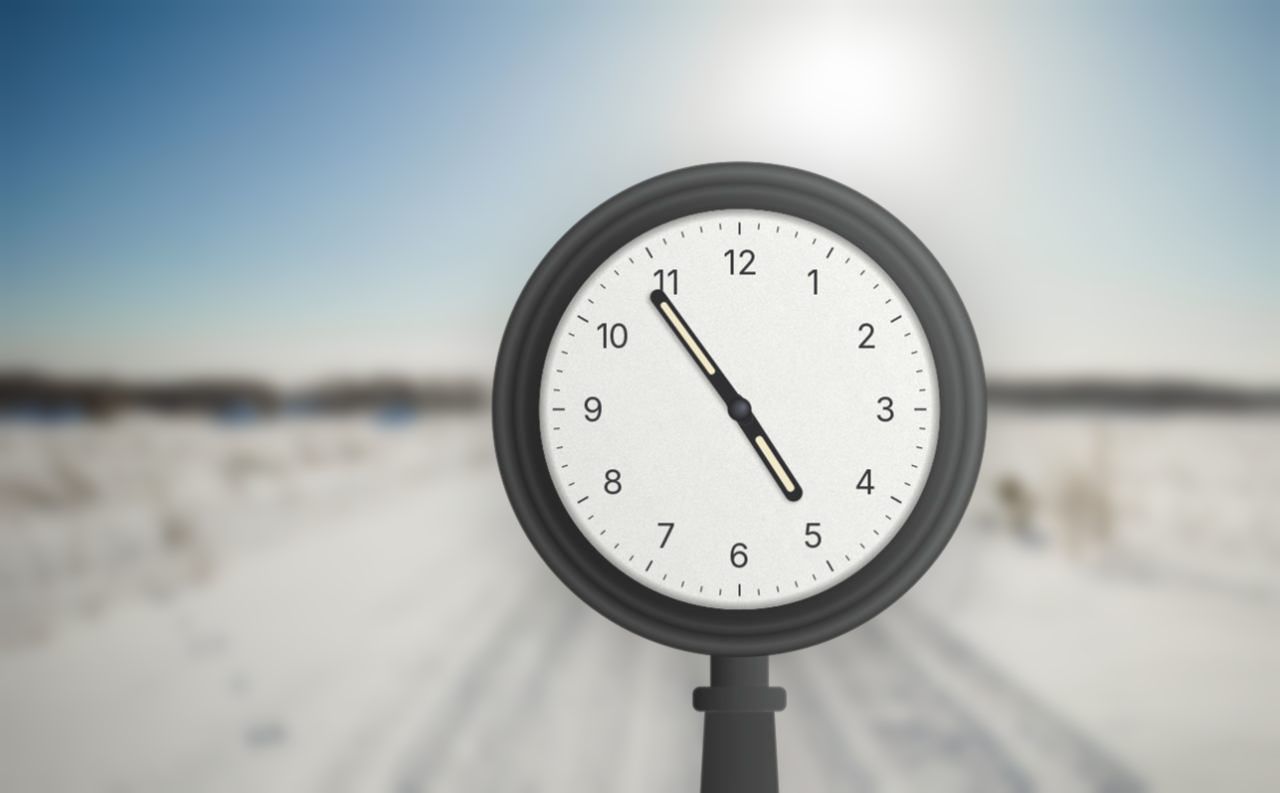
4:54
